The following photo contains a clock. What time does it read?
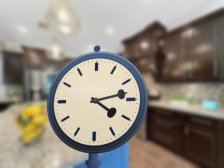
4:13
